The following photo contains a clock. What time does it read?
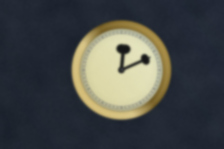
12:11
